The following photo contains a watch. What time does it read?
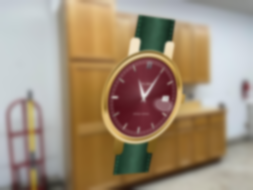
11:05
